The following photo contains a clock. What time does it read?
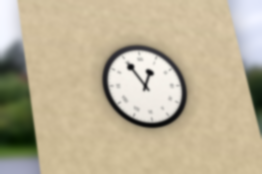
12:55
